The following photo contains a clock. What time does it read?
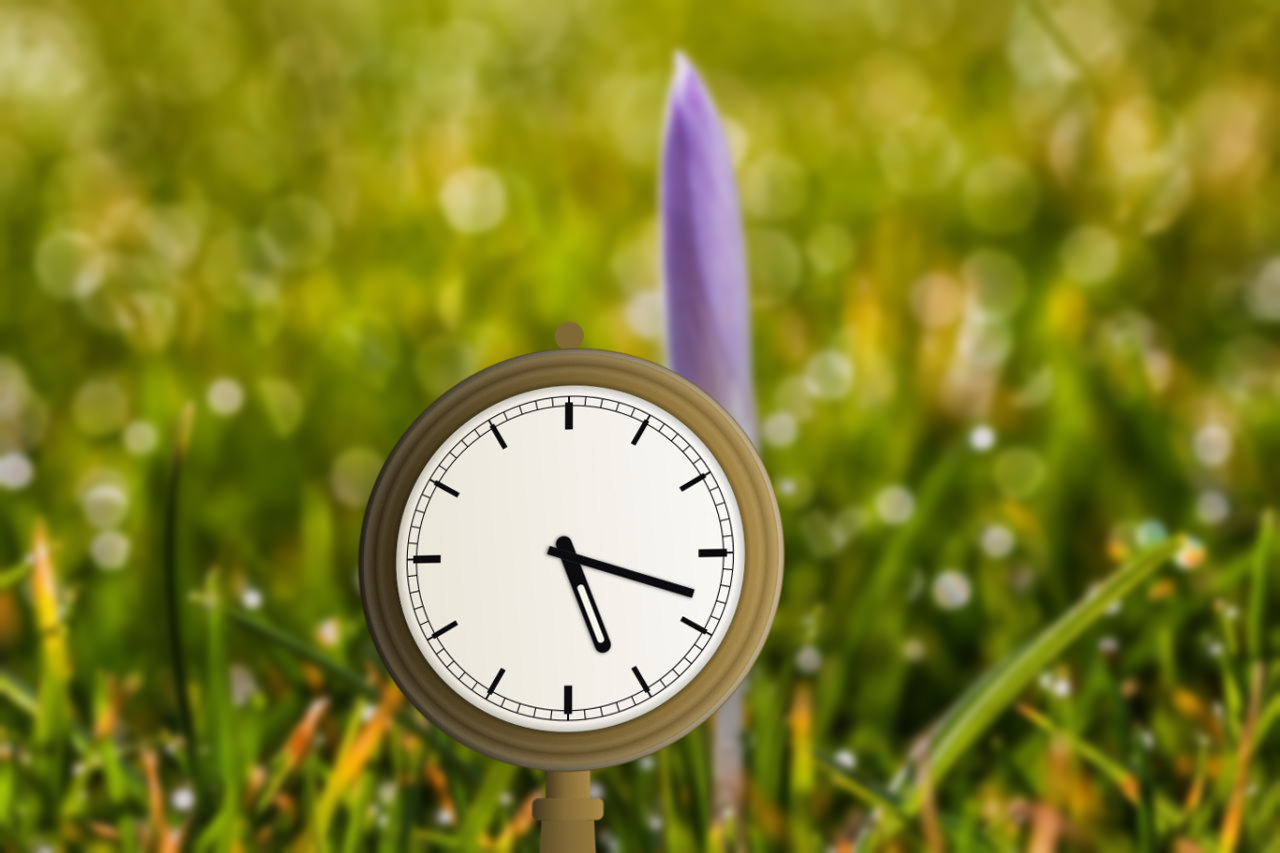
5:18
